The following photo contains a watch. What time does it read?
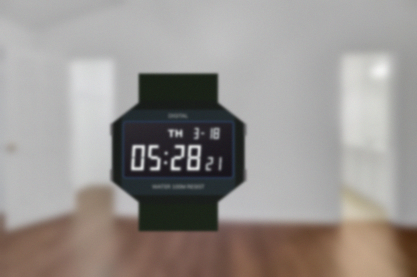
5:28:21
